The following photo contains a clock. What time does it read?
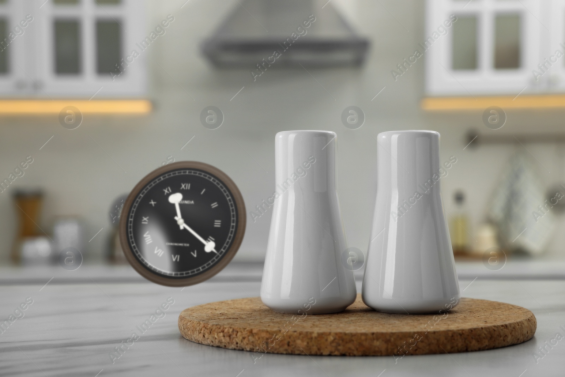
11:21
